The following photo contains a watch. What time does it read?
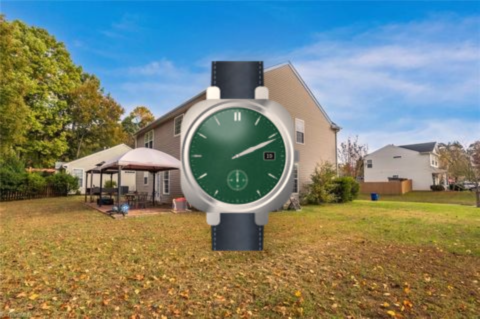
2:11
